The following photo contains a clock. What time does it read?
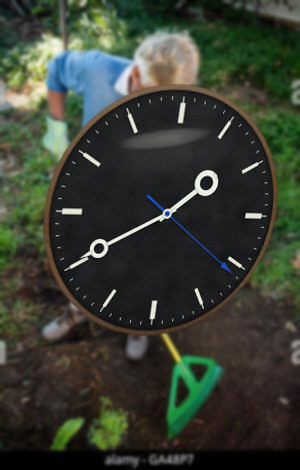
1:40:21
